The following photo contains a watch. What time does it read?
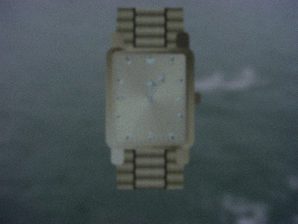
12:05
